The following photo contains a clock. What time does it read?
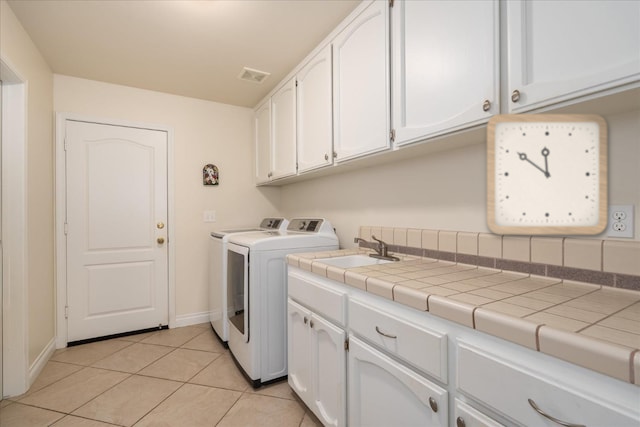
11:51
